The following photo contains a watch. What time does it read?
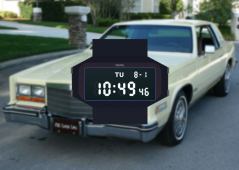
10:49:46
